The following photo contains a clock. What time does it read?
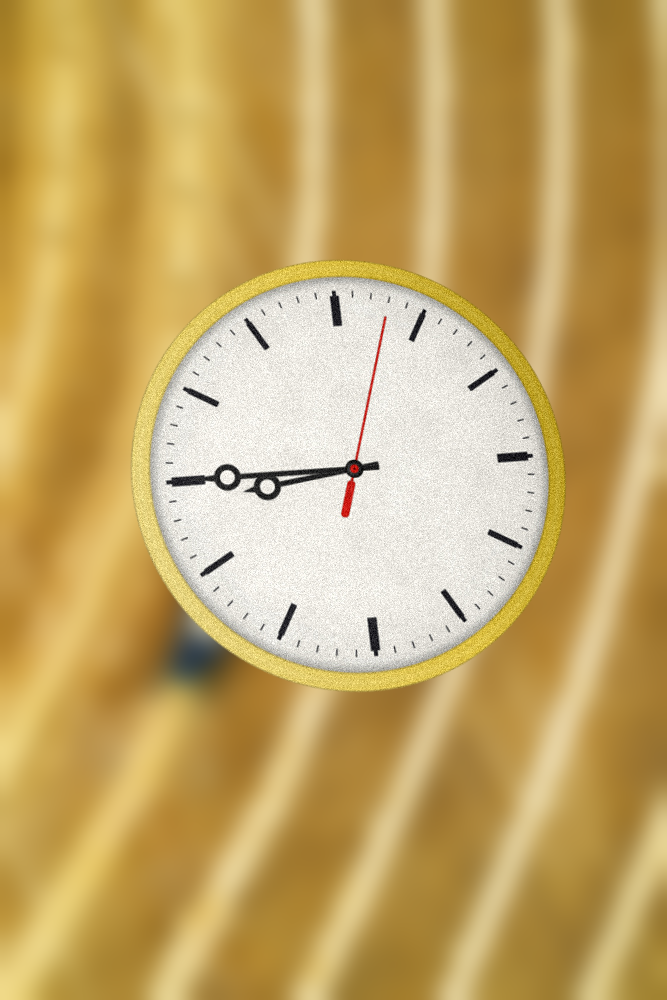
8:45:03
